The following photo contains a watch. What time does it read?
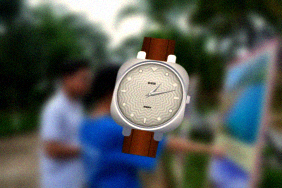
1:12
